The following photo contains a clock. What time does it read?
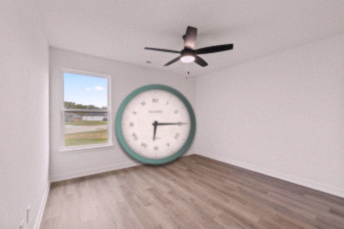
6:15
